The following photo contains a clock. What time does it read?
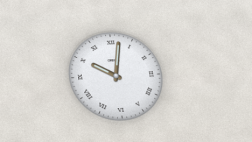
10:02
